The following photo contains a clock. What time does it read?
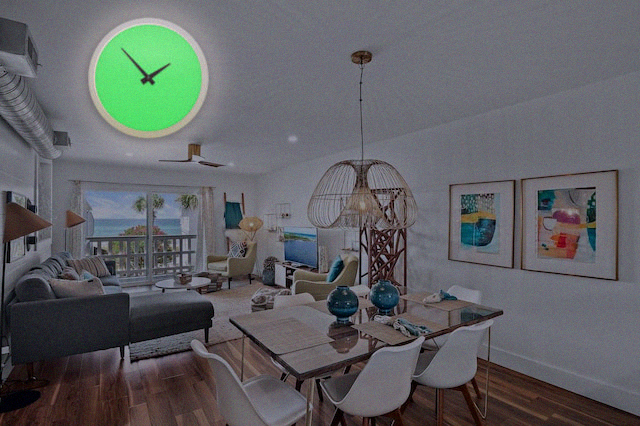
1:53
